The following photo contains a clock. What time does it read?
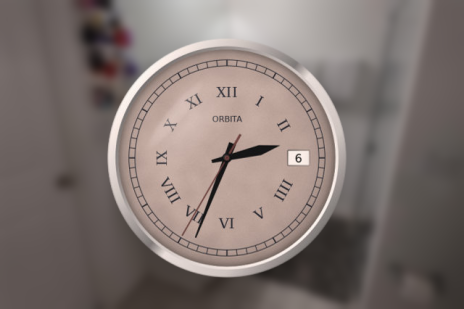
2:33:35
